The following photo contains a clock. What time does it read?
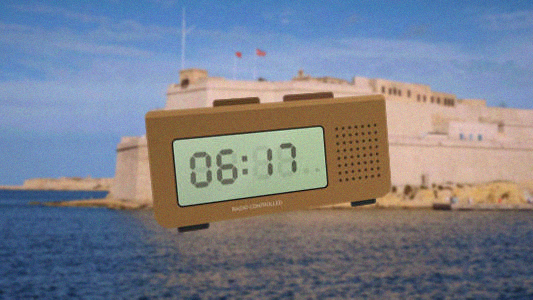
6:17
